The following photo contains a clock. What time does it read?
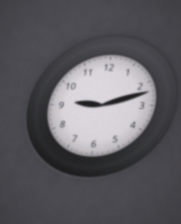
9:12
